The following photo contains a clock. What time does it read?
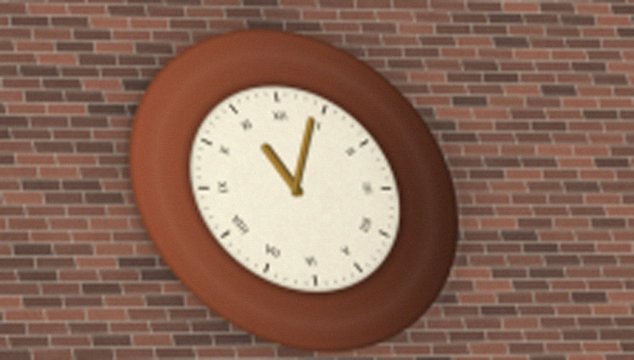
11:04
